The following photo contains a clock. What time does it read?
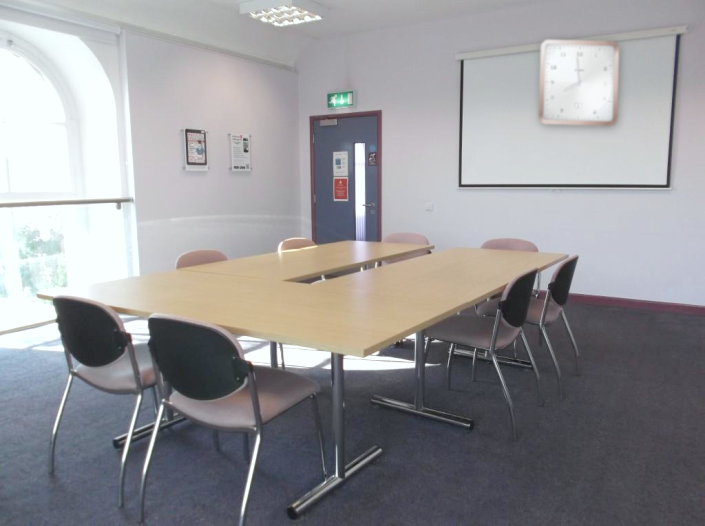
7:59
